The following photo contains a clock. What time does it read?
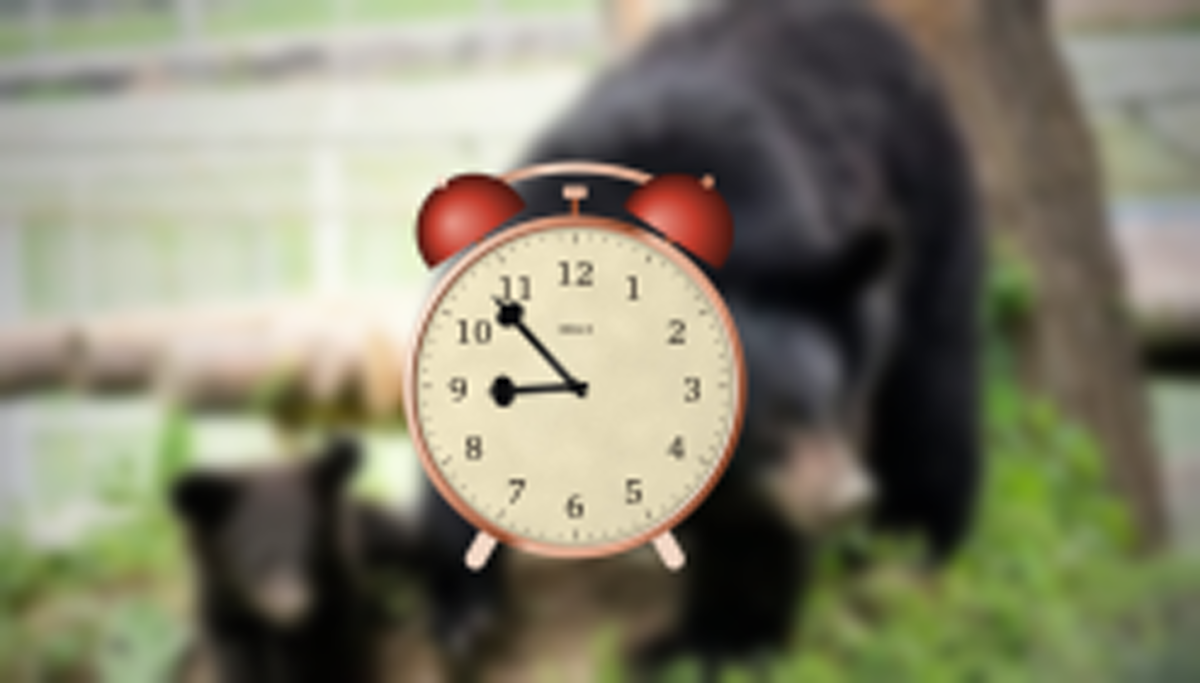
8:53
